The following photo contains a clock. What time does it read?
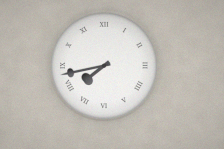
7:43
